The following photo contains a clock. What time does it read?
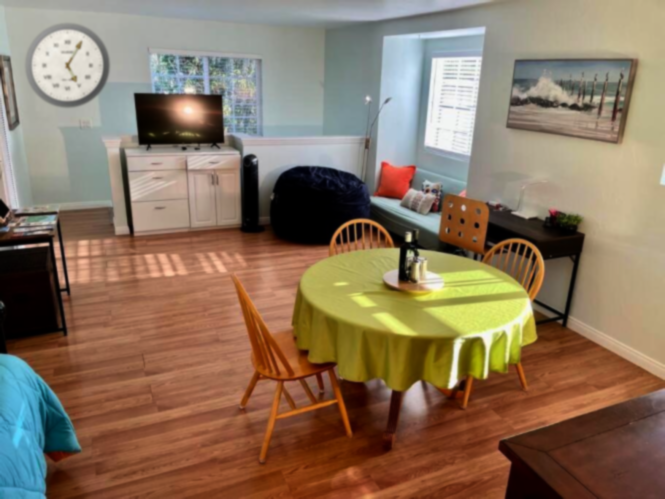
5:05
